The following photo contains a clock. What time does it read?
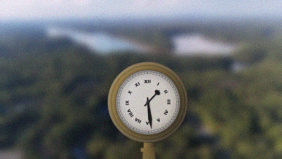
1:29
